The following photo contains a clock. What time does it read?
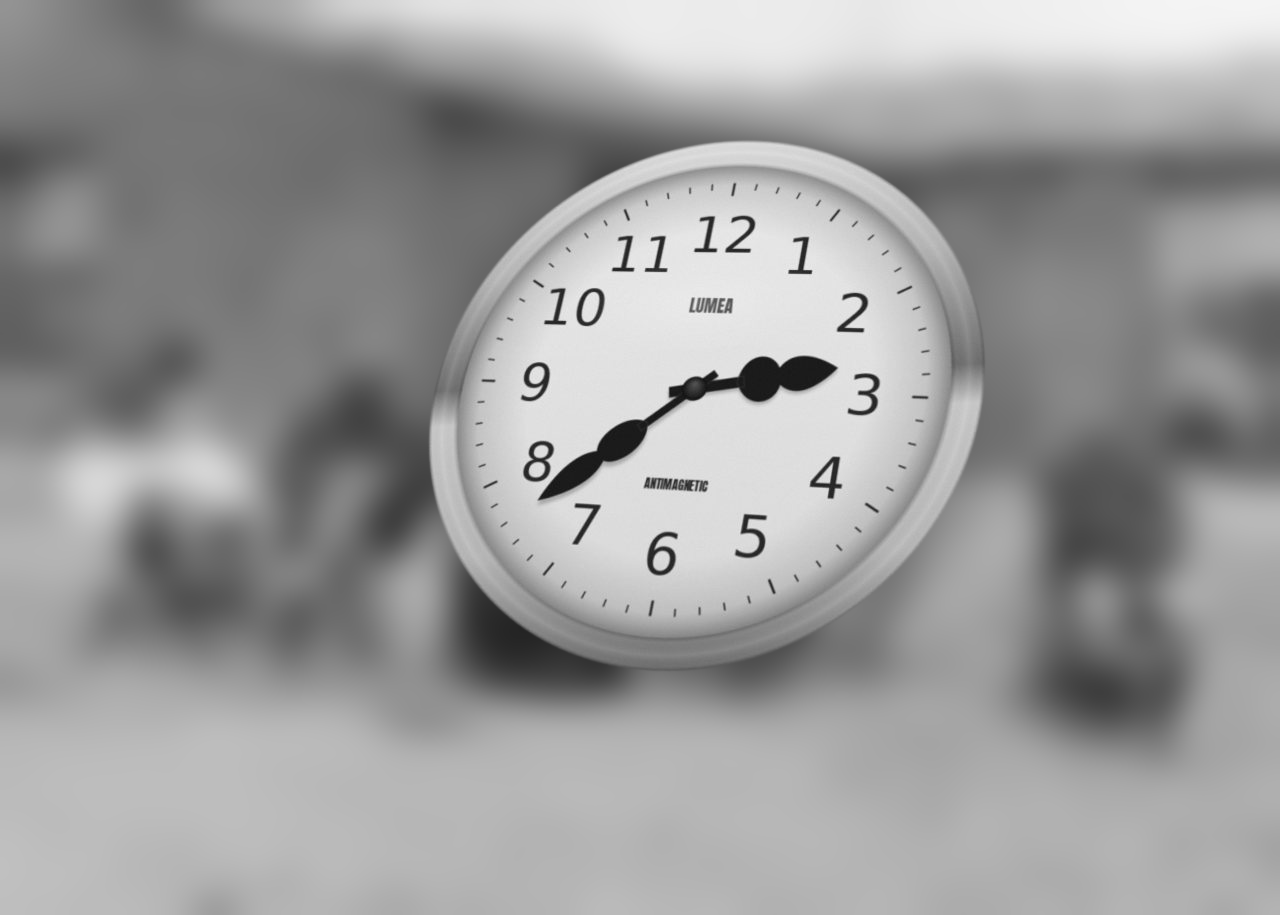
2:38
